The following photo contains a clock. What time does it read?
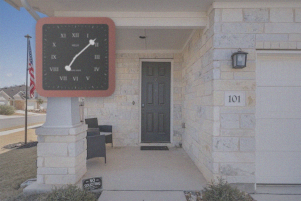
7:08
